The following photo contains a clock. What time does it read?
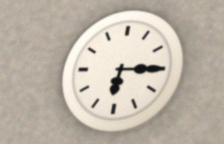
6:15
